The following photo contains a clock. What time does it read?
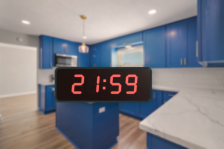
21:59
